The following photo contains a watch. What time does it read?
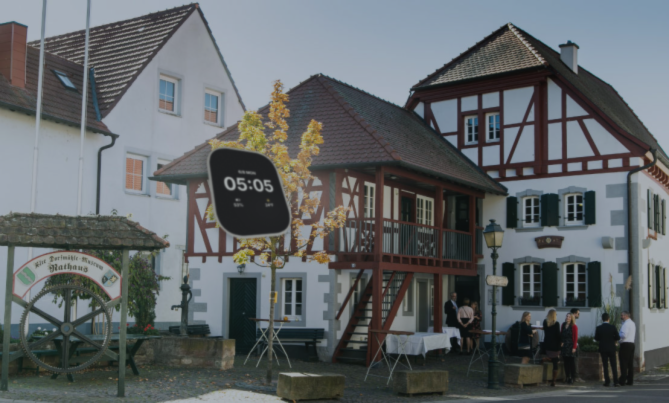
5:05
